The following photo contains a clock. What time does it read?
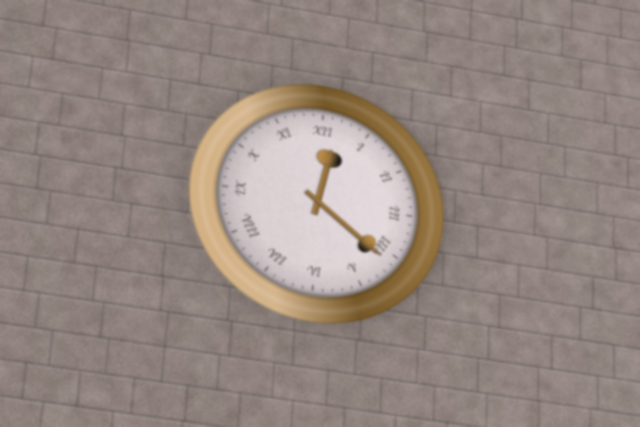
12:21
